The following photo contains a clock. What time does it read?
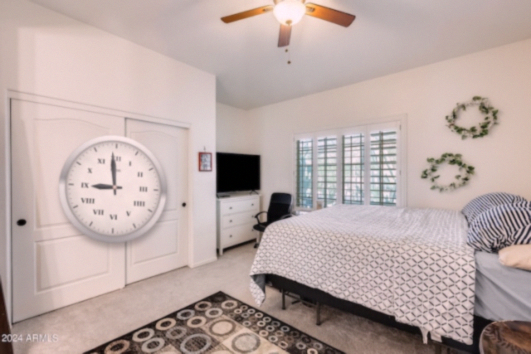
8:59
